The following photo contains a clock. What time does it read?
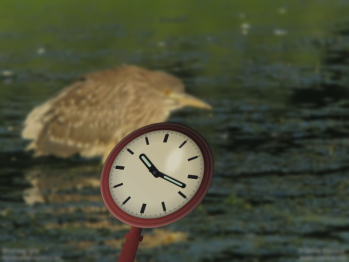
10:18
